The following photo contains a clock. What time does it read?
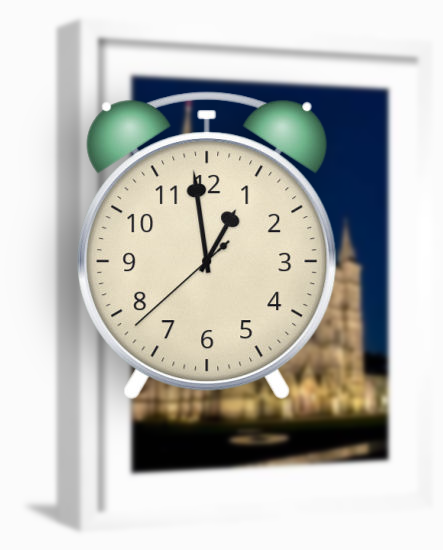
12:58:38
